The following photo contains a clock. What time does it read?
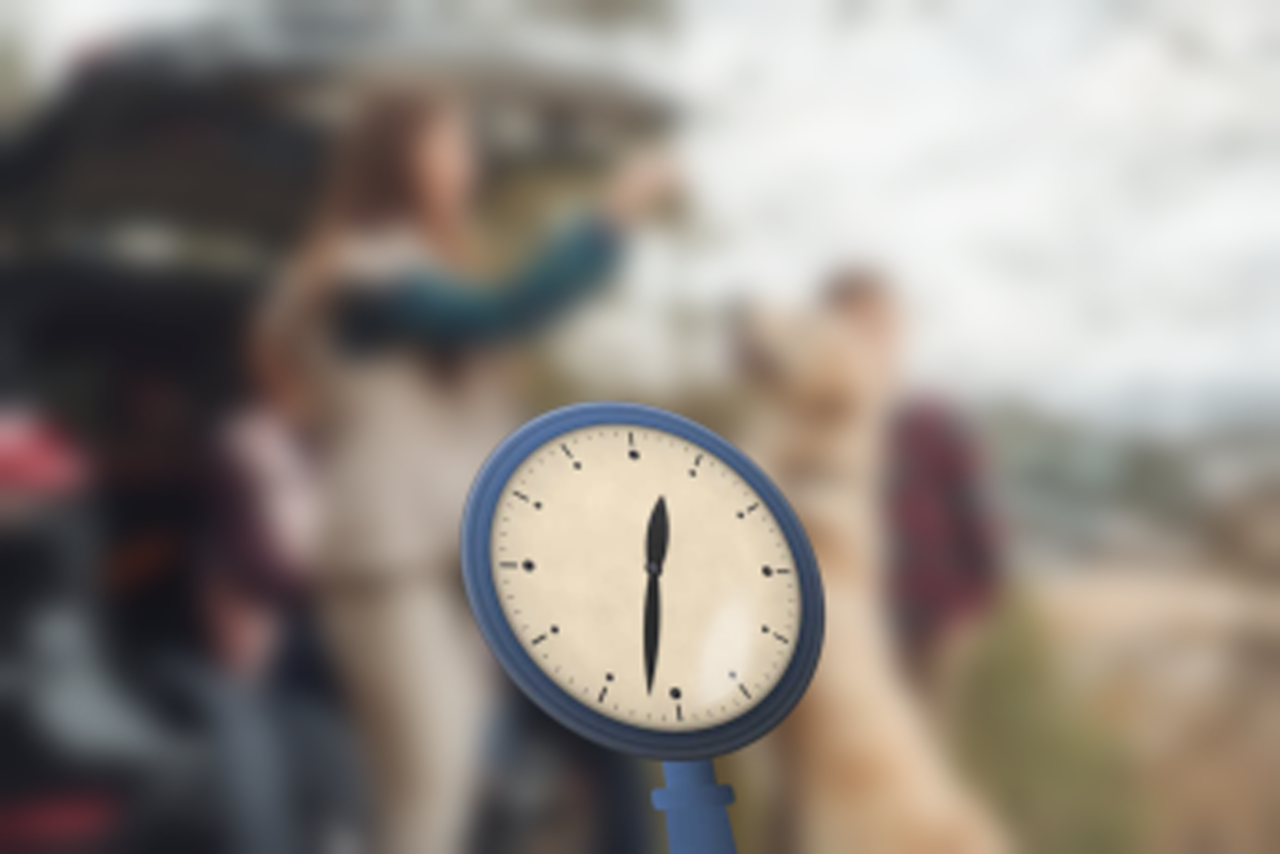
12:32
